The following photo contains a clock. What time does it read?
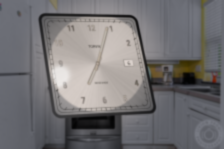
7:04
